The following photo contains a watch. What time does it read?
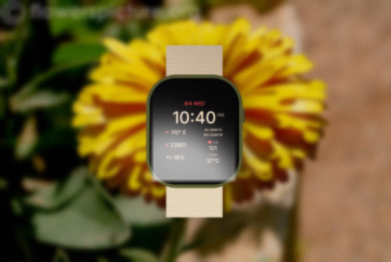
10:40
